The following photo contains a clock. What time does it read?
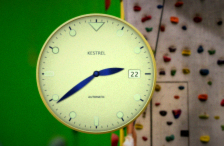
2:39
